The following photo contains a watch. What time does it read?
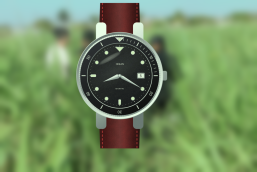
8:20
